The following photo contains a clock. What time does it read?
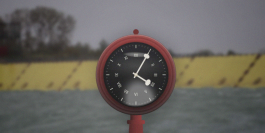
4:05
